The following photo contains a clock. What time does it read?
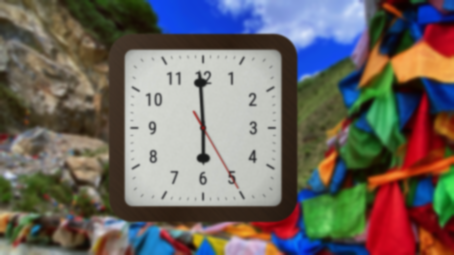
5:59:25
